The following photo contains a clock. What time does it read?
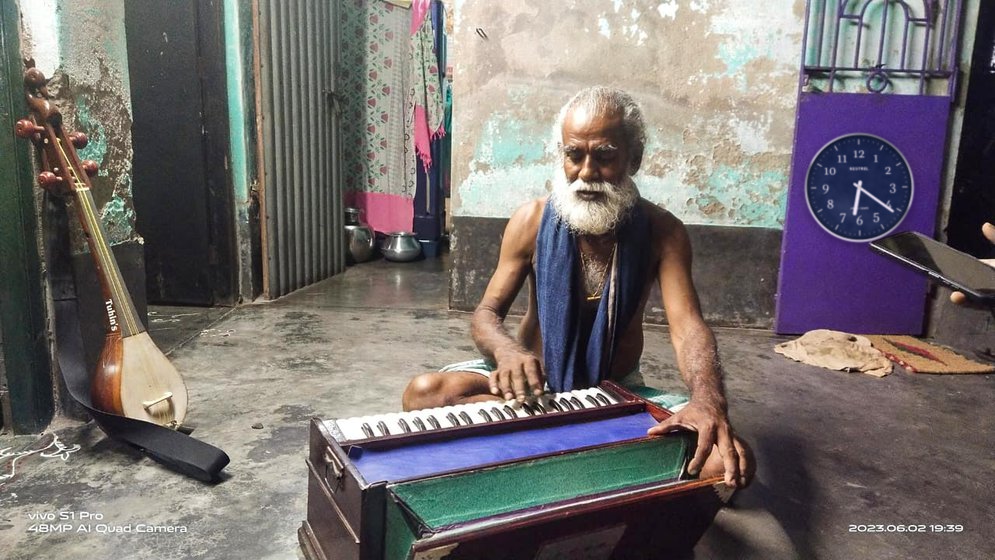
6:21
